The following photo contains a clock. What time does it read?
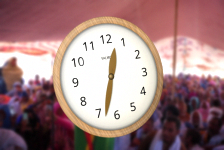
12:33
